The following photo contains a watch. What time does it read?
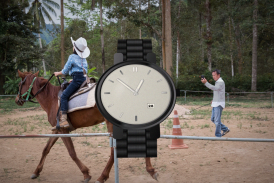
12:52
